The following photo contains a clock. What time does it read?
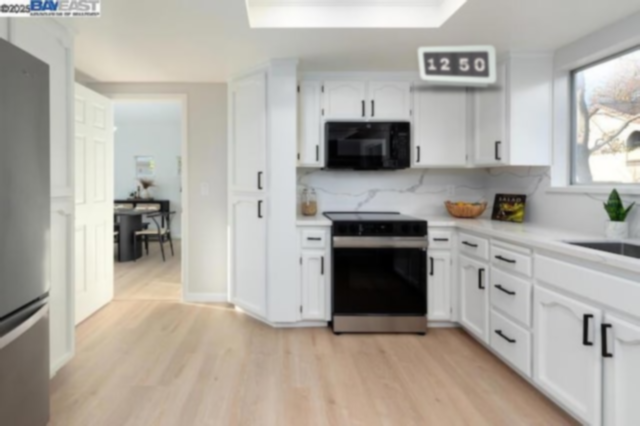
12:50
